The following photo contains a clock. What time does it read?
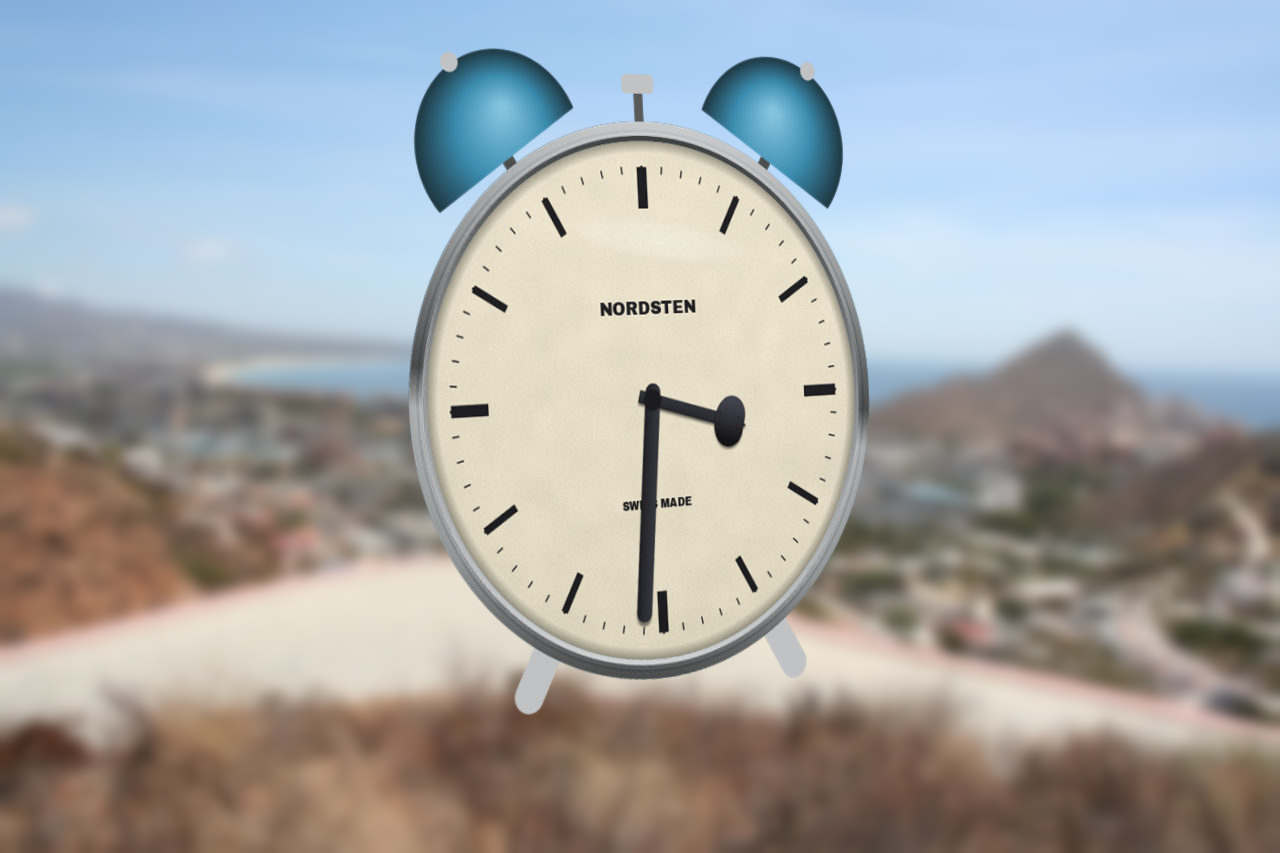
3:31
